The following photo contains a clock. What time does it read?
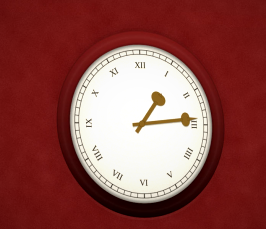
1:14
